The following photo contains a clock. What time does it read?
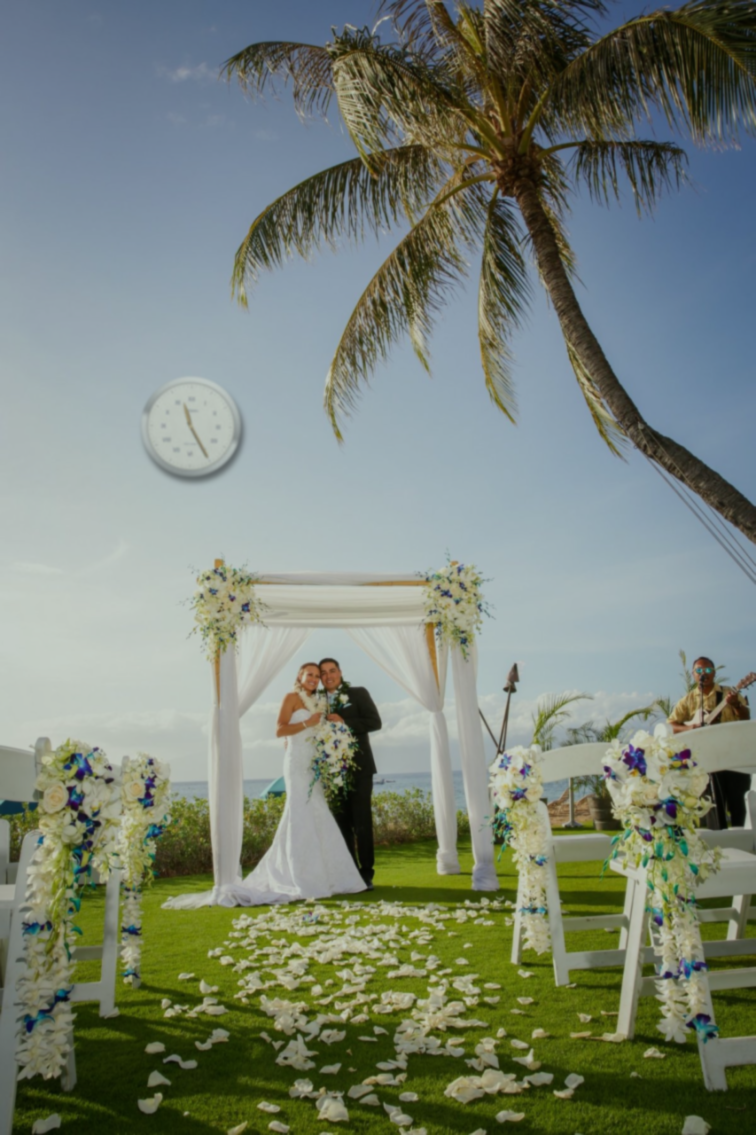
11:25
